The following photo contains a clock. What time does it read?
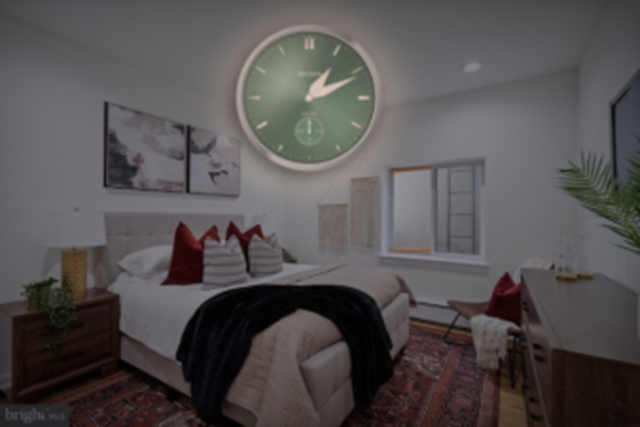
1:11
